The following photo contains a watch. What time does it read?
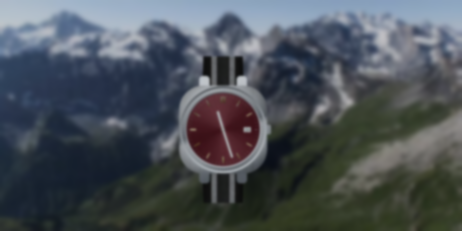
11:27
